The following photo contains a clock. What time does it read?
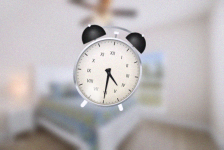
4:30
